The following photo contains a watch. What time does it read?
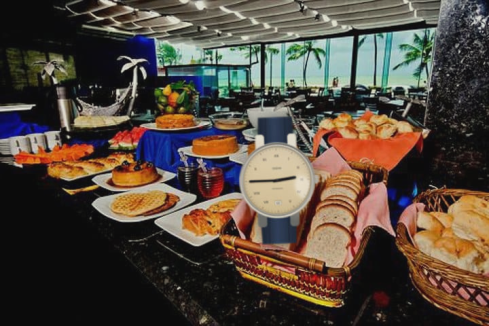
2:45
